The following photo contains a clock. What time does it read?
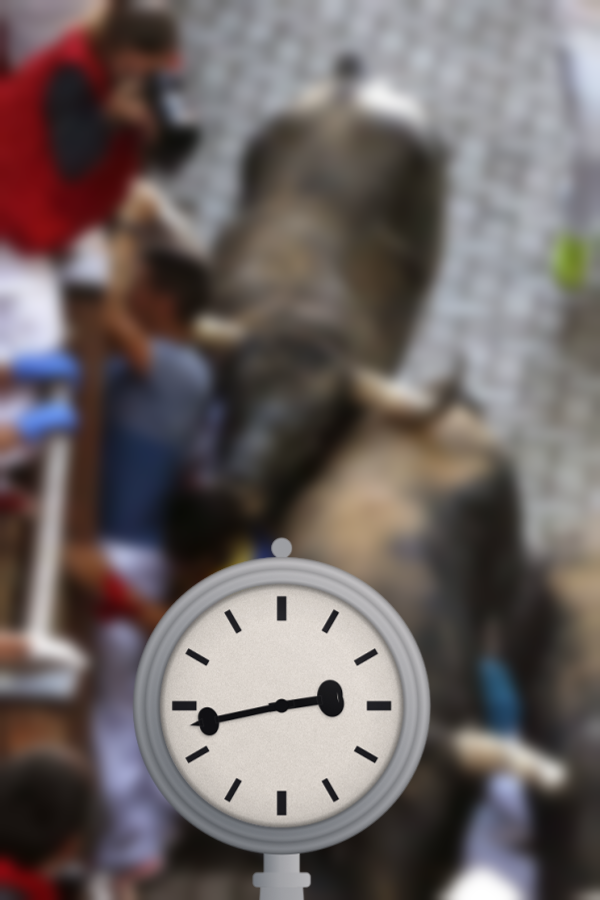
2:43
